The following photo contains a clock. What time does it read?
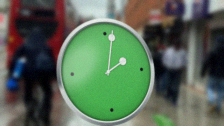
2:02
